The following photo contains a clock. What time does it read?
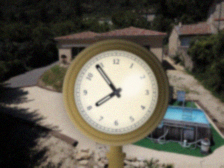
7:54
